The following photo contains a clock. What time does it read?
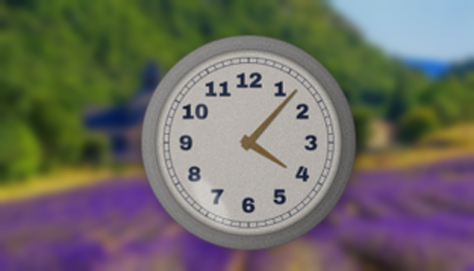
4:07
